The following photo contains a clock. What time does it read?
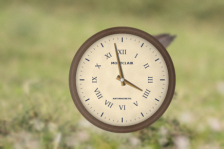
3:58
